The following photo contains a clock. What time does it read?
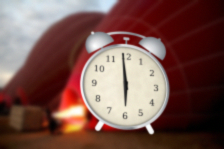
5:59
